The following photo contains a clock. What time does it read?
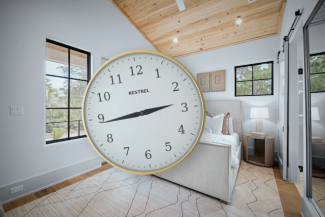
2:44
